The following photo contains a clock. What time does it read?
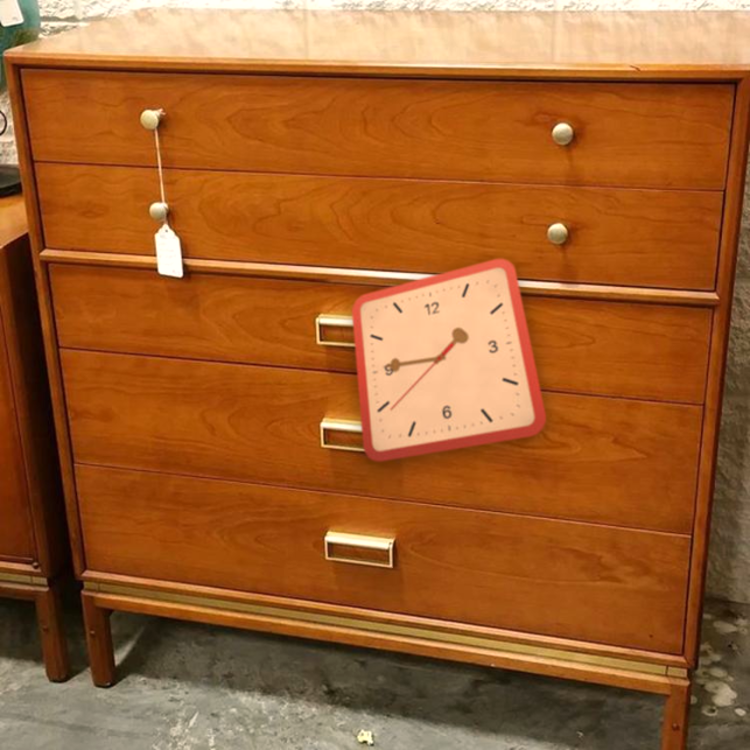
1:45:39
